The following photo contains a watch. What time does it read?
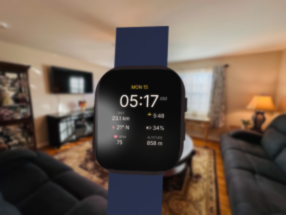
5:17
